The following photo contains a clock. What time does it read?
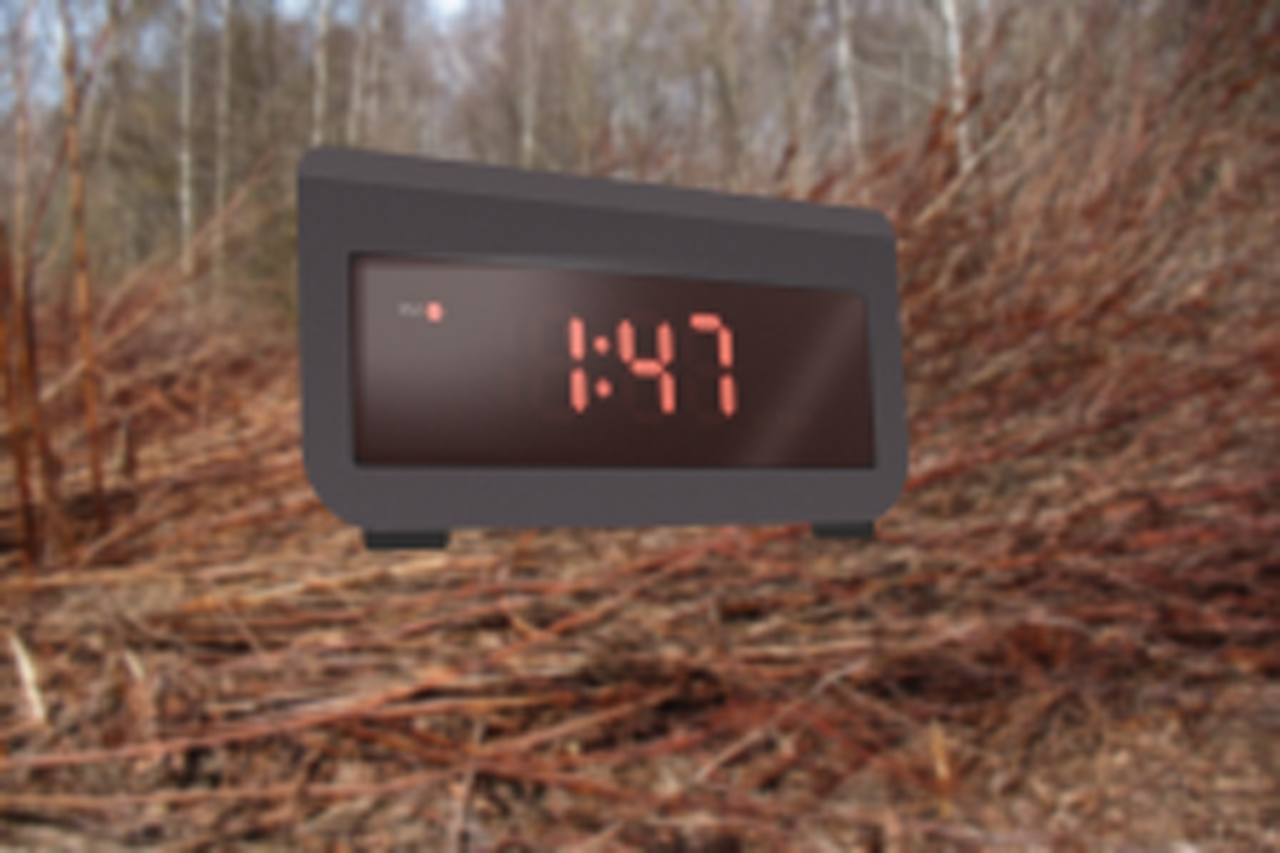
1:47
